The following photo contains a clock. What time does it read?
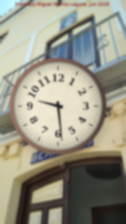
9:29
